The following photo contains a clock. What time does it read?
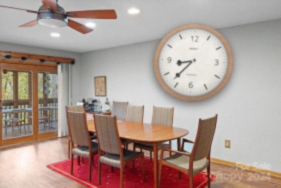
8:37
